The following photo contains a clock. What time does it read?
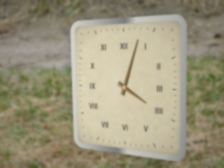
4:03
